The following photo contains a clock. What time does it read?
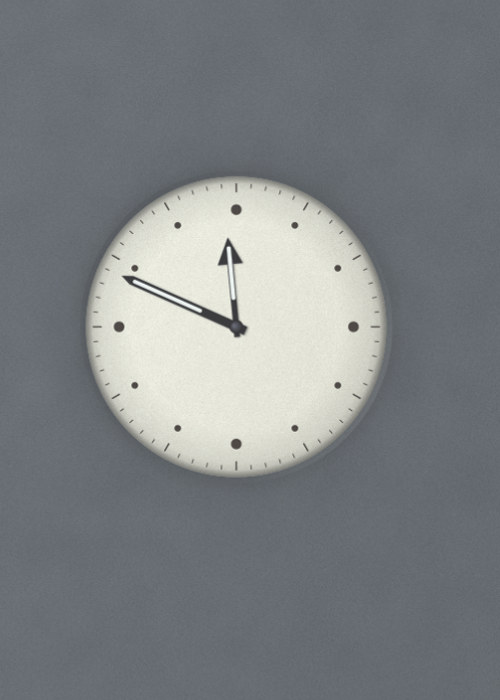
11:49
